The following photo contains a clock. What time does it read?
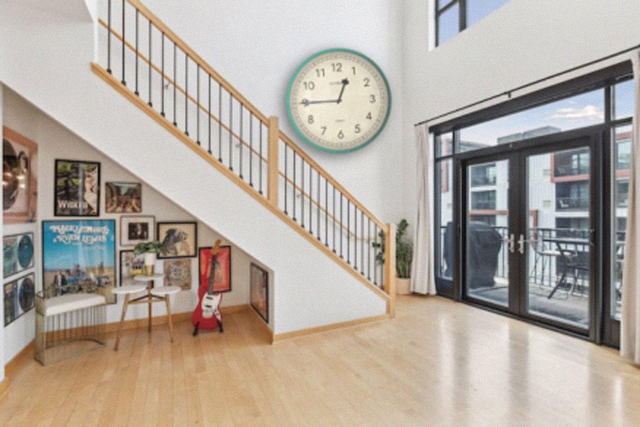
12:45
